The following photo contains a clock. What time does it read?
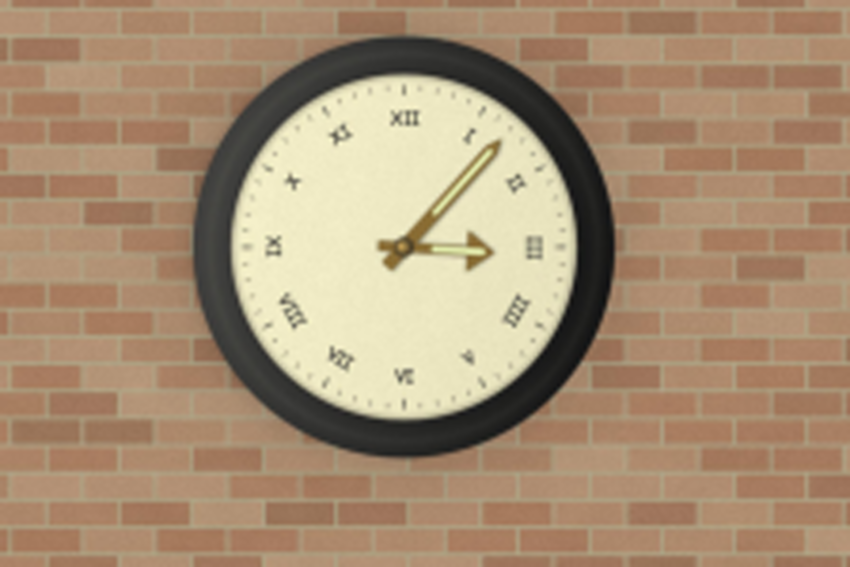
3:07
